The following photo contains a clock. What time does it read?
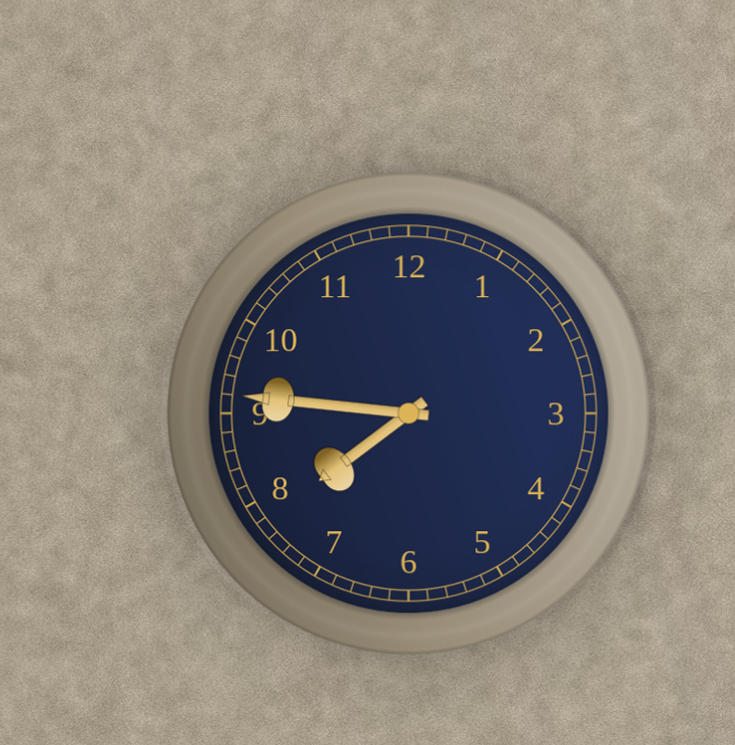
7:46
